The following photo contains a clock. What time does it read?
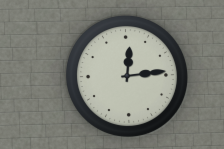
12:14
